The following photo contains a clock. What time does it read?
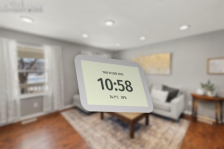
10:58
